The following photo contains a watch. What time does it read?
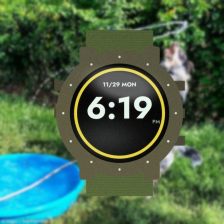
6:19
